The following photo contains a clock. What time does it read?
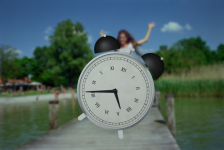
4:41
